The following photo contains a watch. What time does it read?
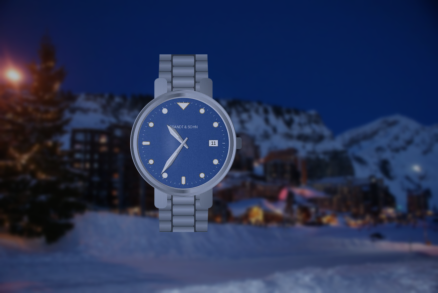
10:36
